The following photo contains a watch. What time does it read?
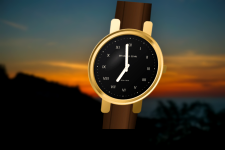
6:59
